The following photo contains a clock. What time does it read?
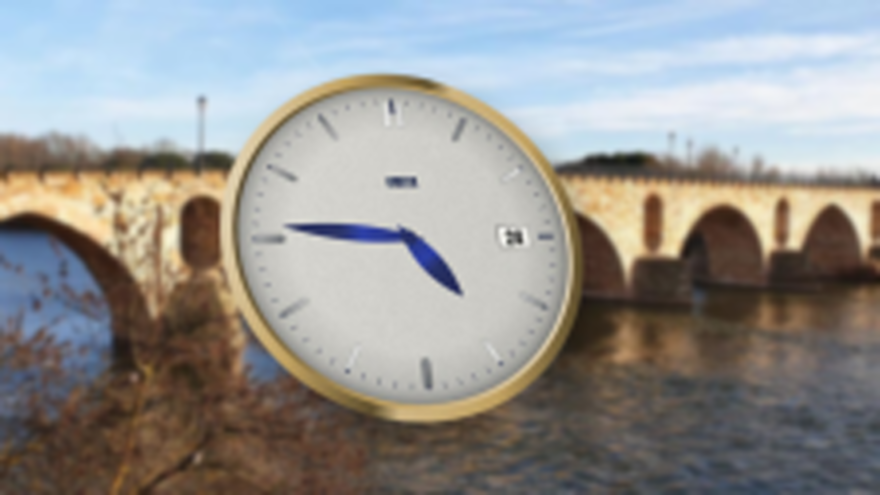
4:46
